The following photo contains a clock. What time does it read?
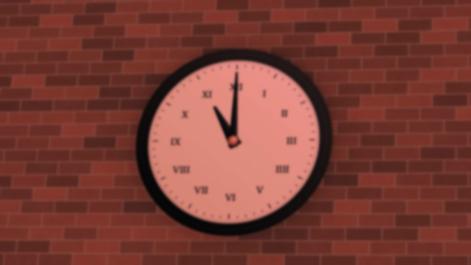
11:00
